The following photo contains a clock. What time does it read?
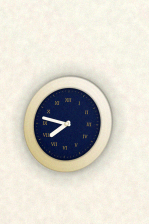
7:47
